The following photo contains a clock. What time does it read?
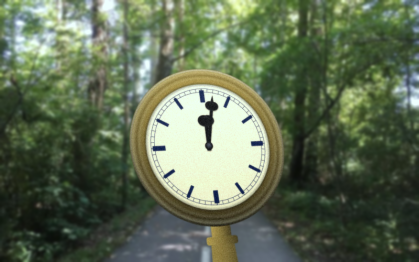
12:02
